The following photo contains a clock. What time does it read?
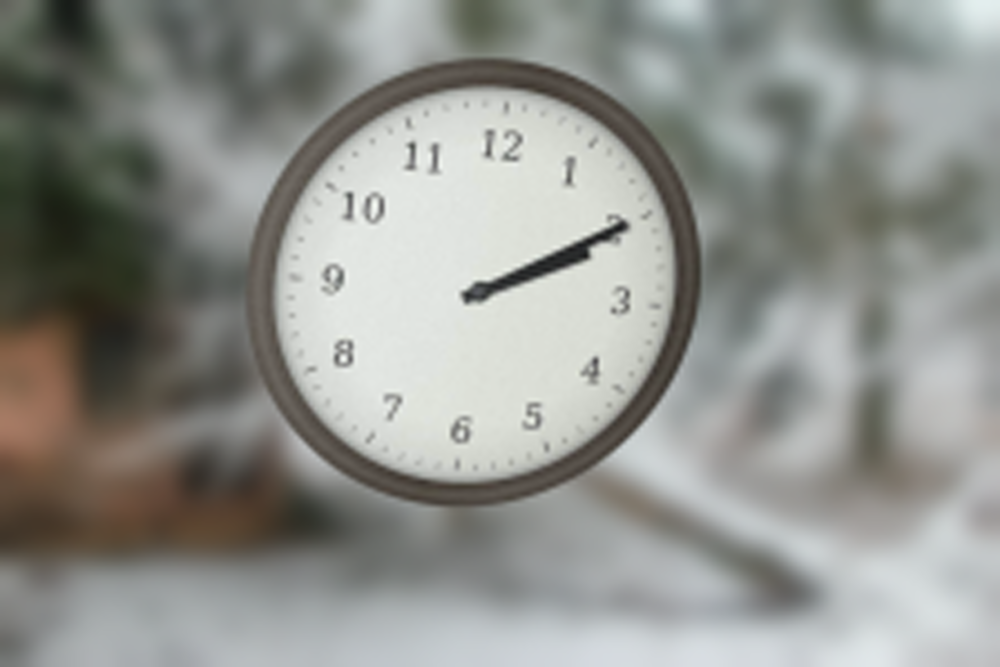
2:10
